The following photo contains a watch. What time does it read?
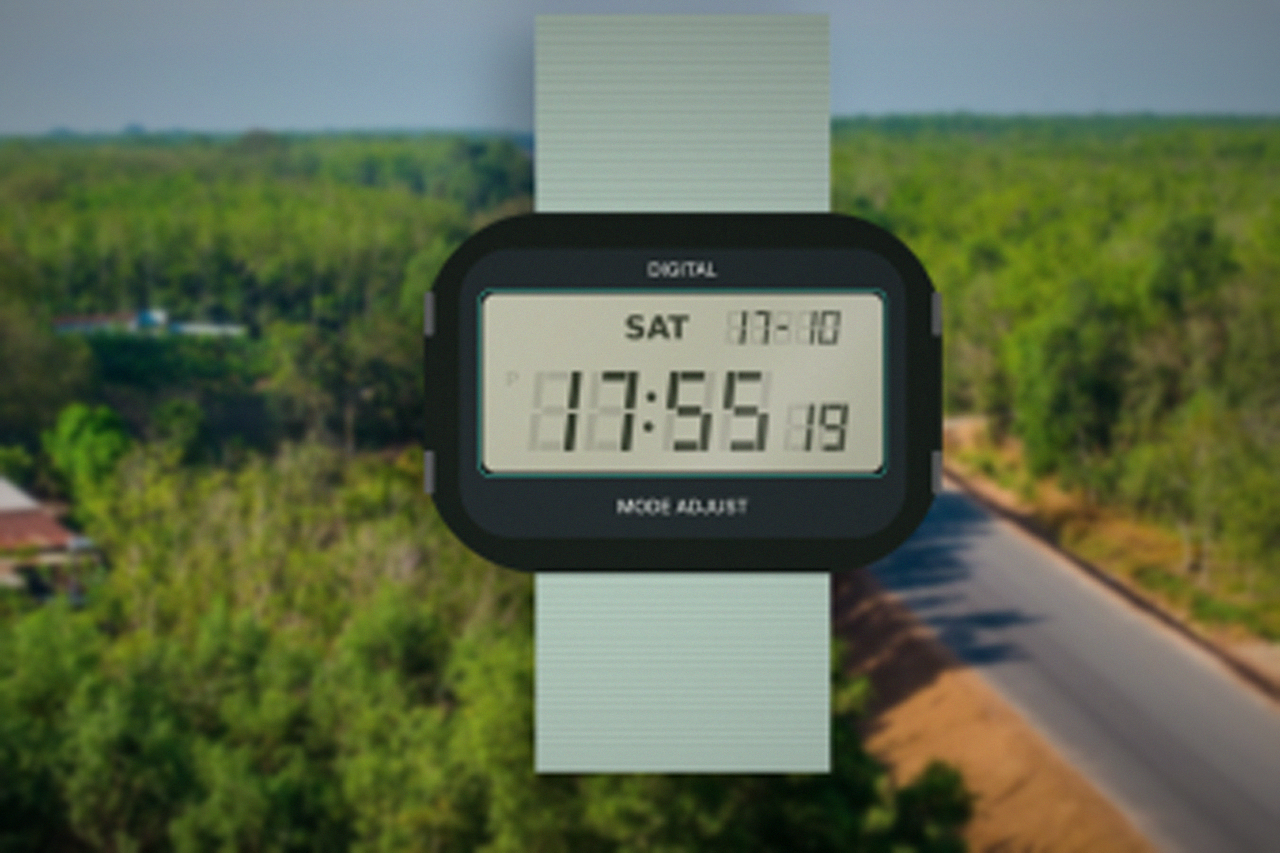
17:55:19
